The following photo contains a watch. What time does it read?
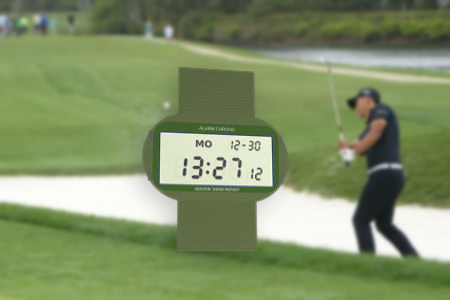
13:27:12
